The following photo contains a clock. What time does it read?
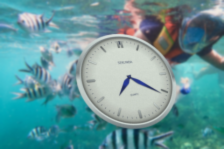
7:21
